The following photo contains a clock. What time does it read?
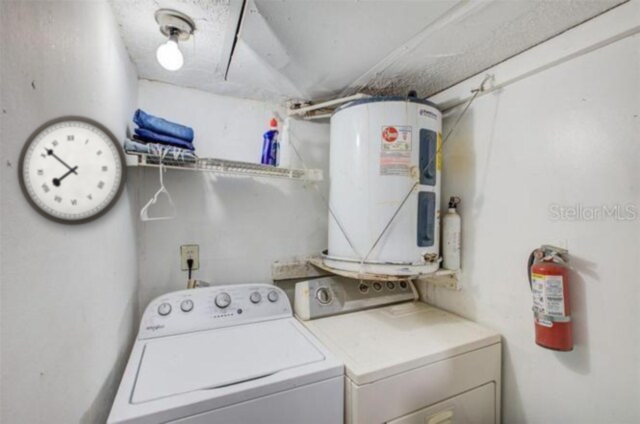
7:52
